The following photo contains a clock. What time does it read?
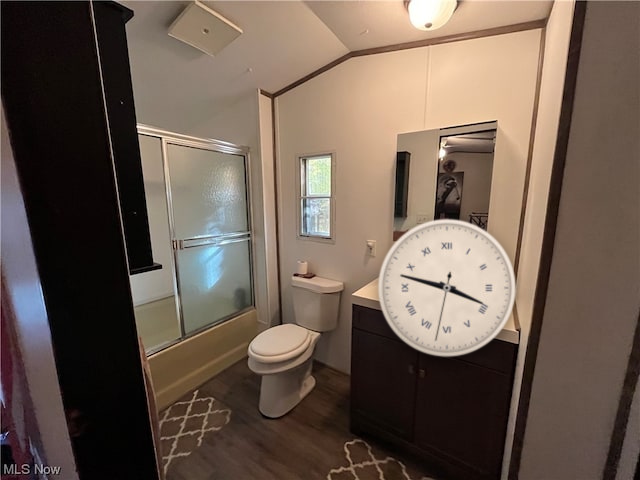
3:47:32
